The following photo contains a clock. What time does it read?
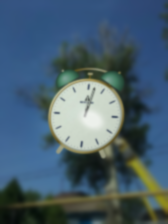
12:02
